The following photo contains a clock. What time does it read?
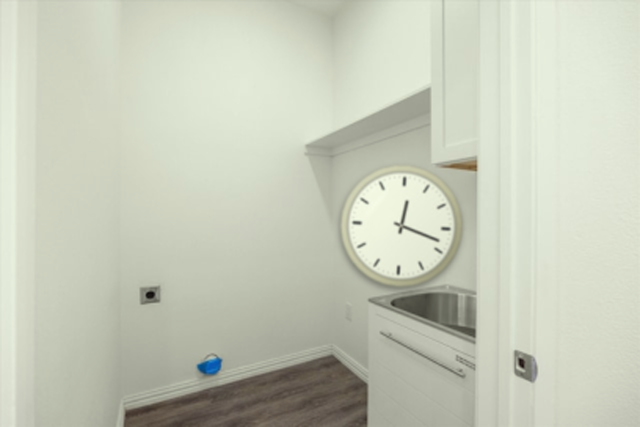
12:18
